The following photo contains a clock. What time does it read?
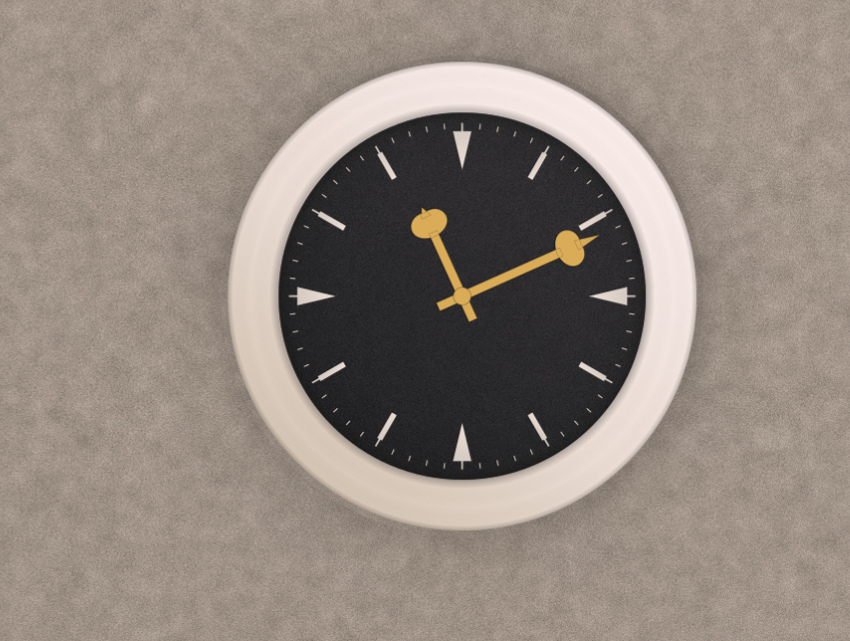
11:11
